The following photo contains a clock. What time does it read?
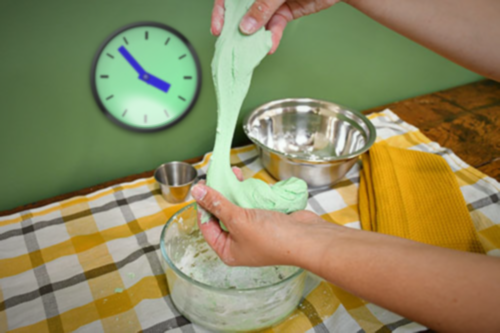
3:53
